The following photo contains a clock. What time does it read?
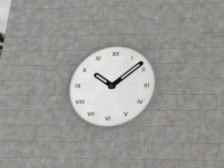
10:08
